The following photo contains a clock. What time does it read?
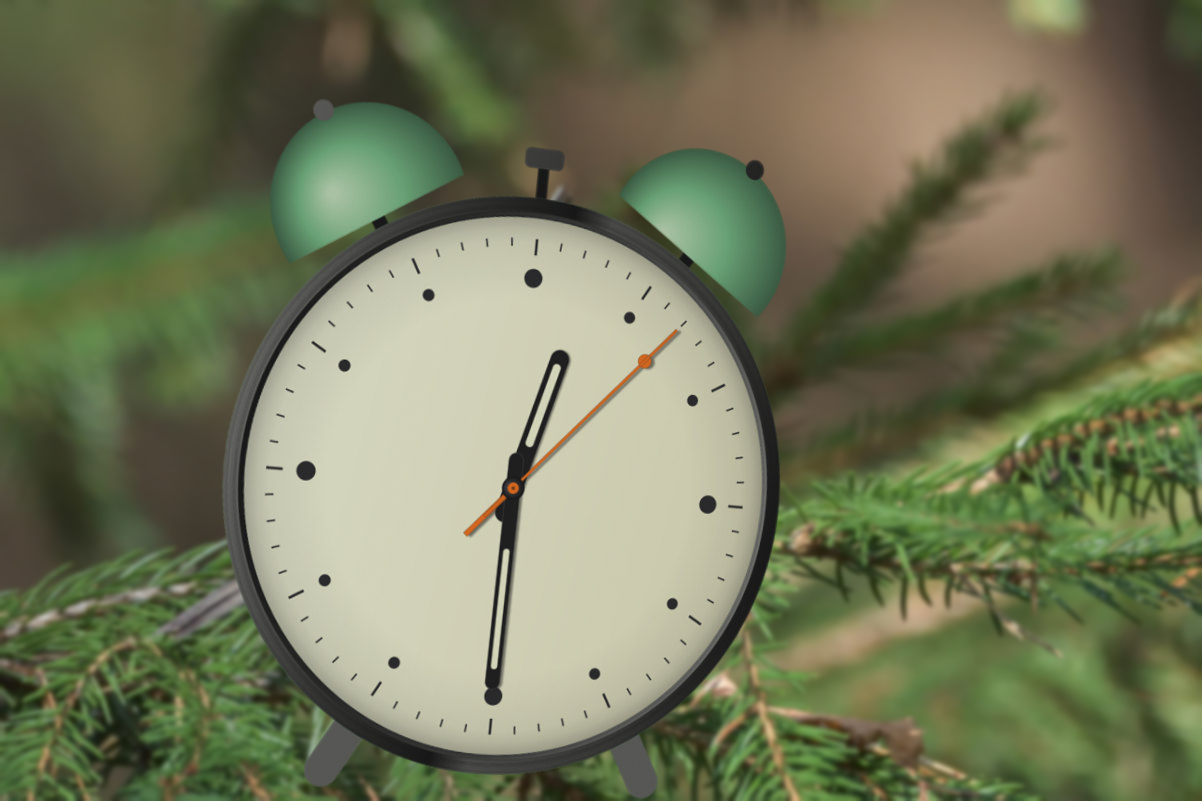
12:30:07
